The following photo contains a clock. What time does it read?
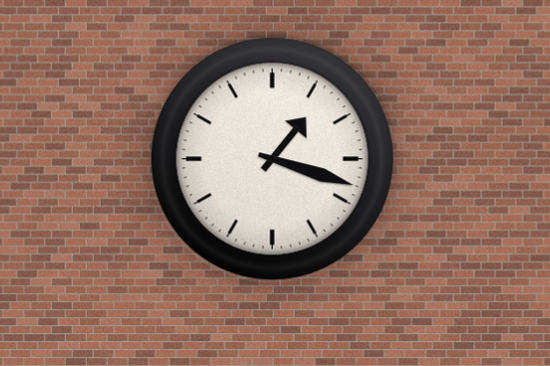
1:18
